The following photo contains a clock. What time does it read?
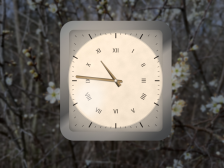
10:46
